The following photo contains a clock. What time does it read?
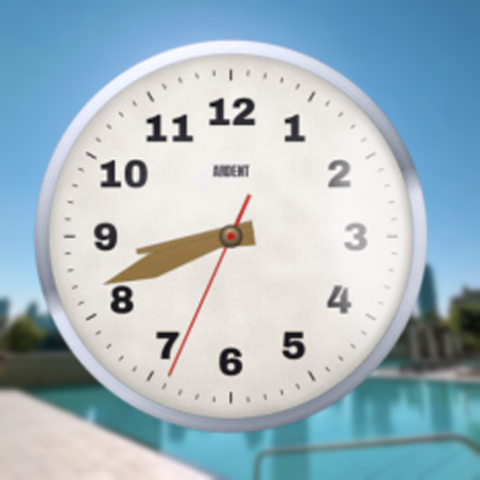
8:41:34
